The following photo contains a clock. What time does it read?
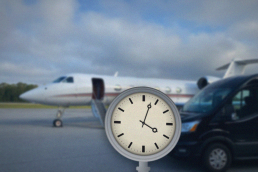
4:03
